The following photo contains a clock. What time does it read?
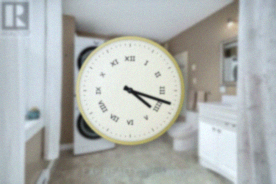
4:18
